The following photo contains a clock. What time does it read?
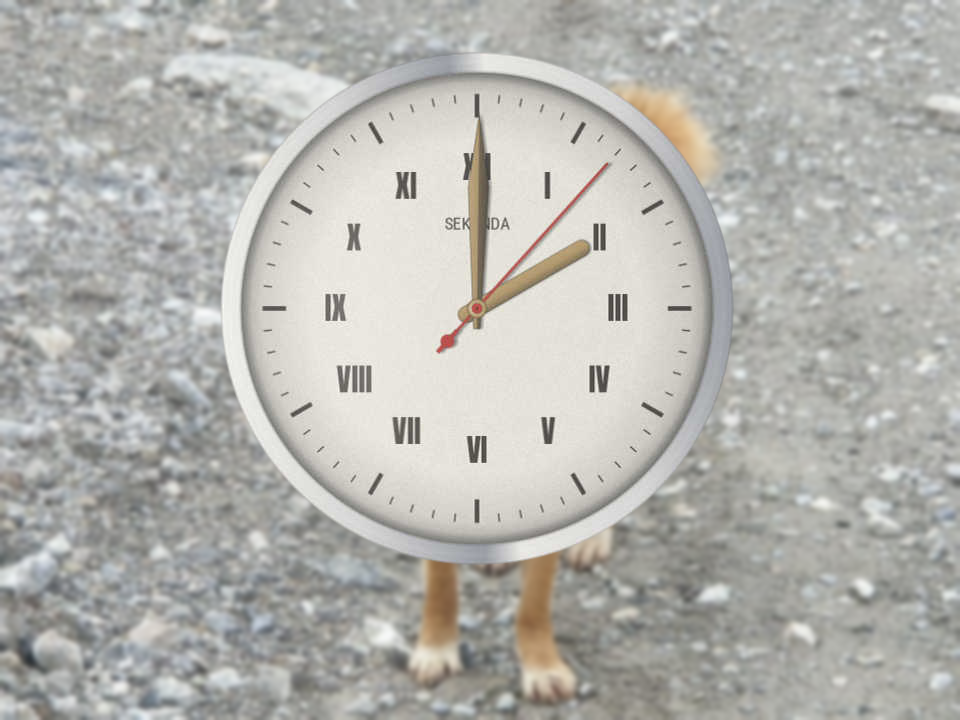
2:00:07
